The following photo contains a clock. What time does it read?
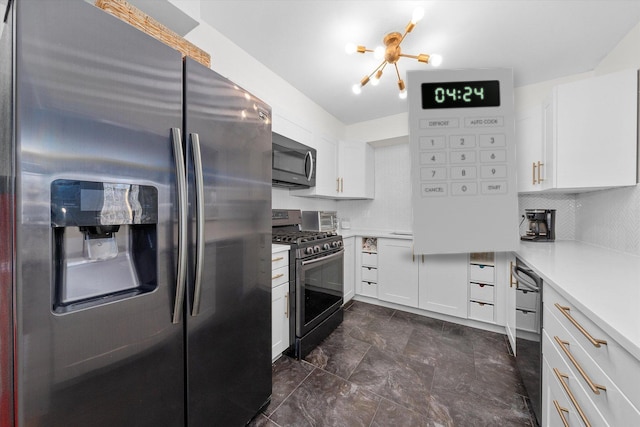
4:24
